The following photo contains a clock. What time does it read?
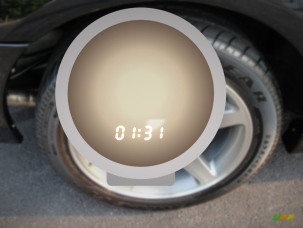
1:31
